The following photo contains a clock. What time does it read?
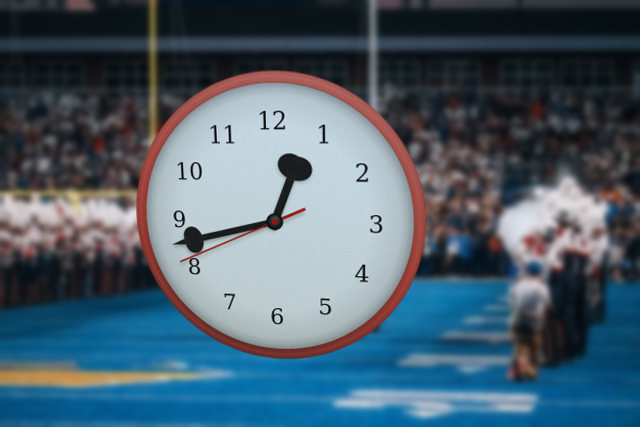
12:42:41
